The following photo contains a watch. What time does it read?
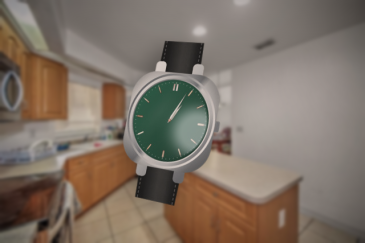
1:04
